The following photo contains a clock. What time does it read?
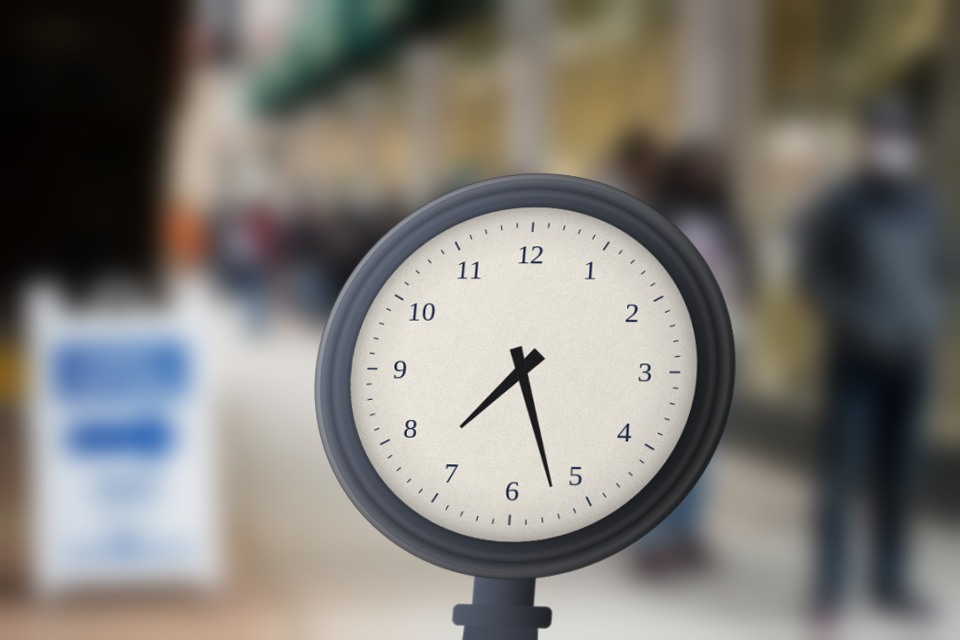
7:27
